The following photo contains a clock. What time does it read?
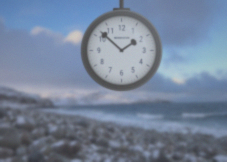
1:52
